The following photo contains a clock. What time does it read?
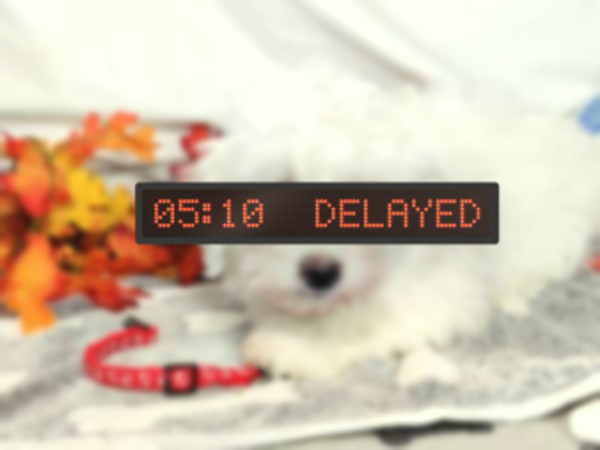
5:10
